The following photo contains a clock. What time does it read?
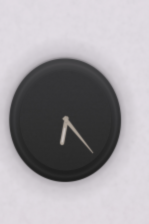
6:23
